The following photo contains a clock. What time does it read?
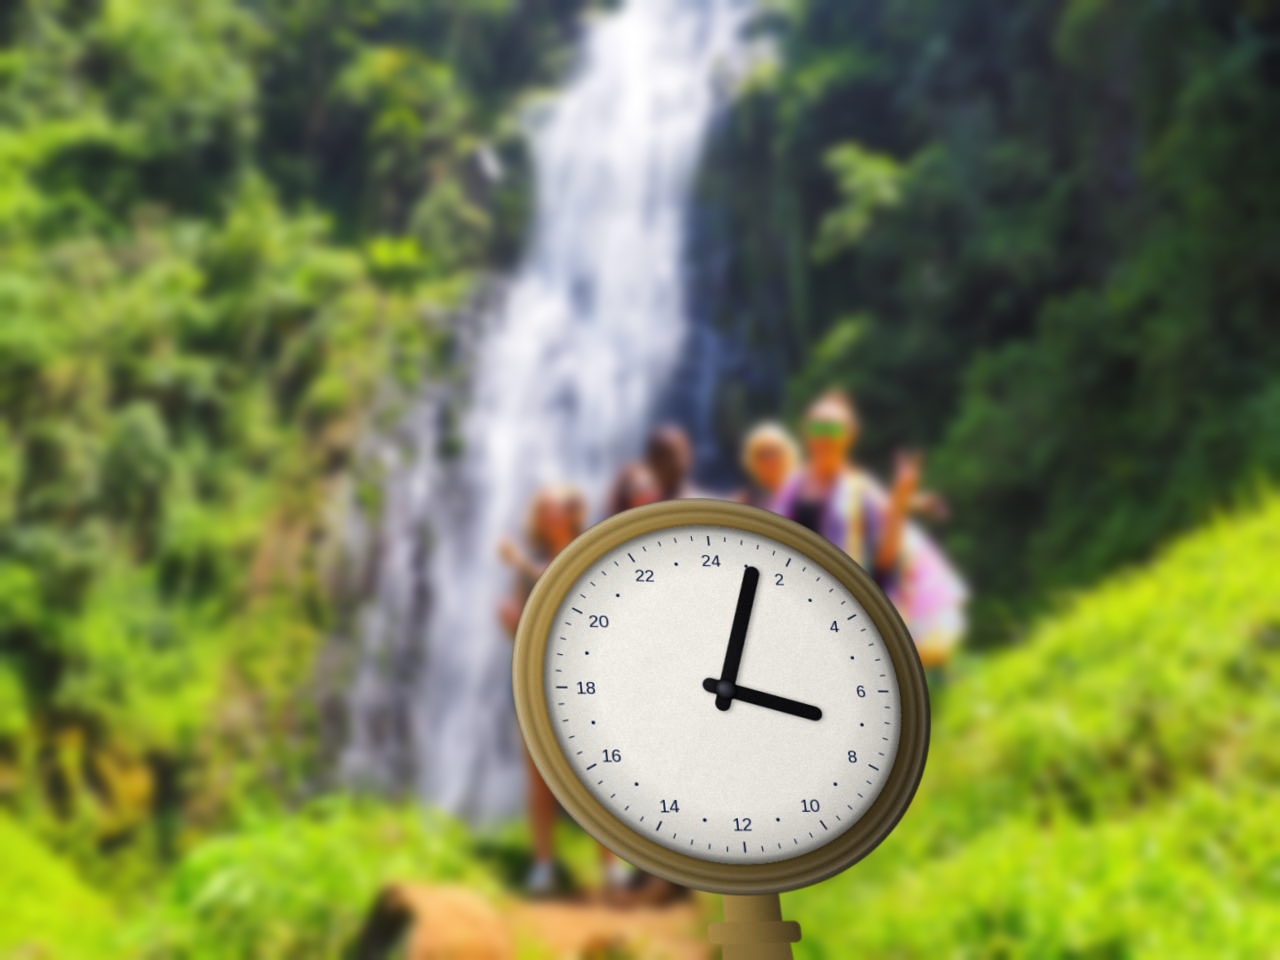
7:03
